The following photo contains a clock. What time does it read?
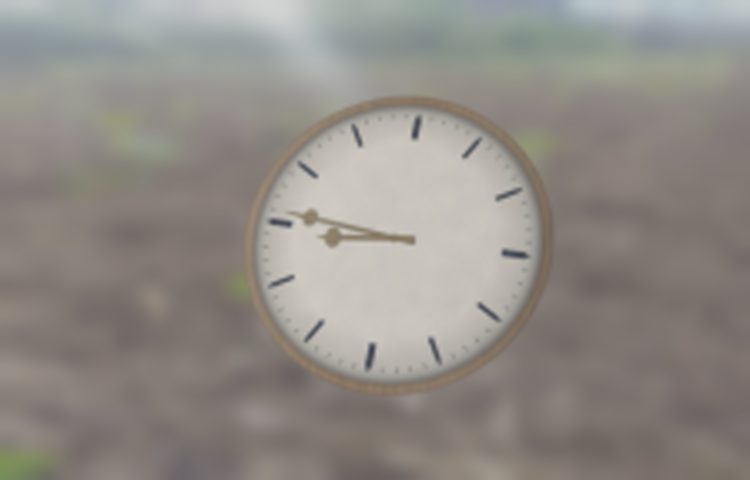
8:46
